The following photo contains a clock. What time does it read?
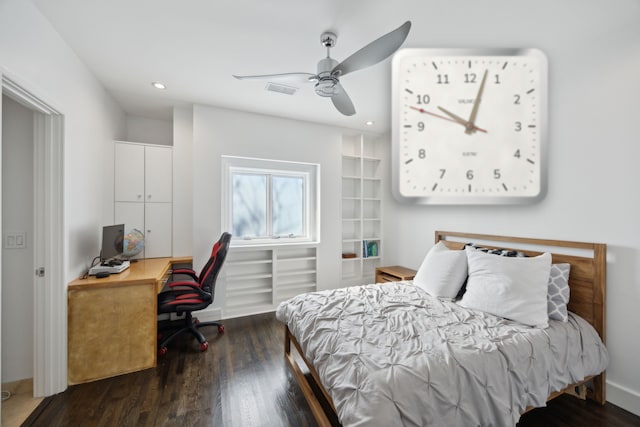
10:02:48
